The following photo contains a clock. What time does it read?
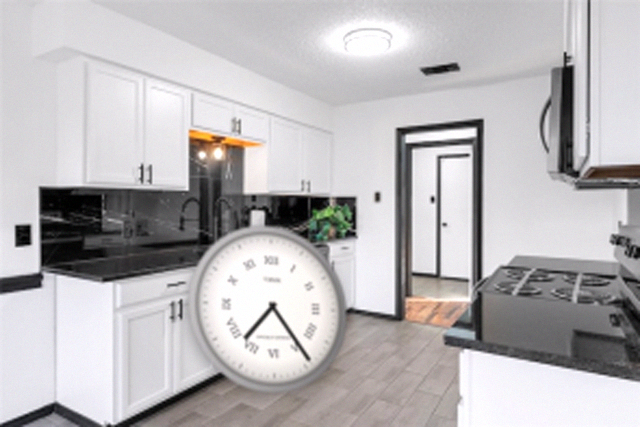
7:24
